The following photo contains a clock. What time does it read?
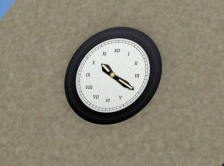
10:20
